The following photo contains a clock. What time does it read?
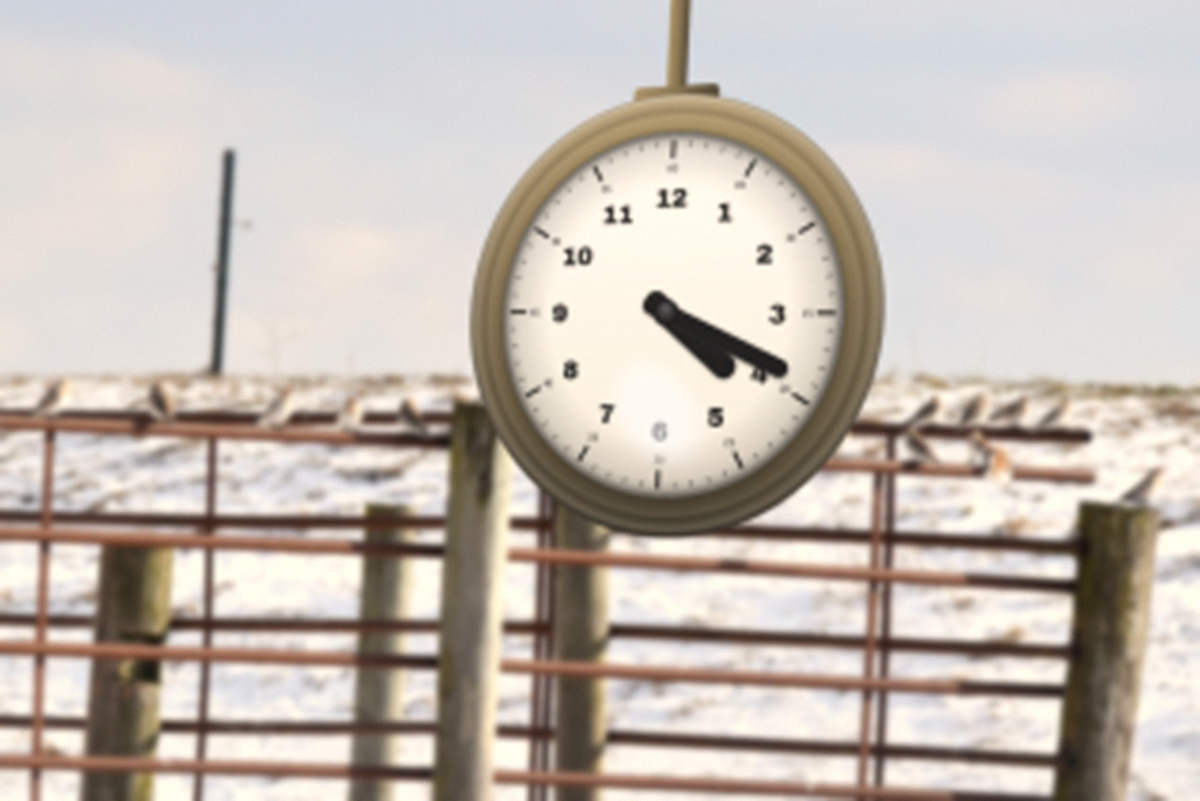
4:19
